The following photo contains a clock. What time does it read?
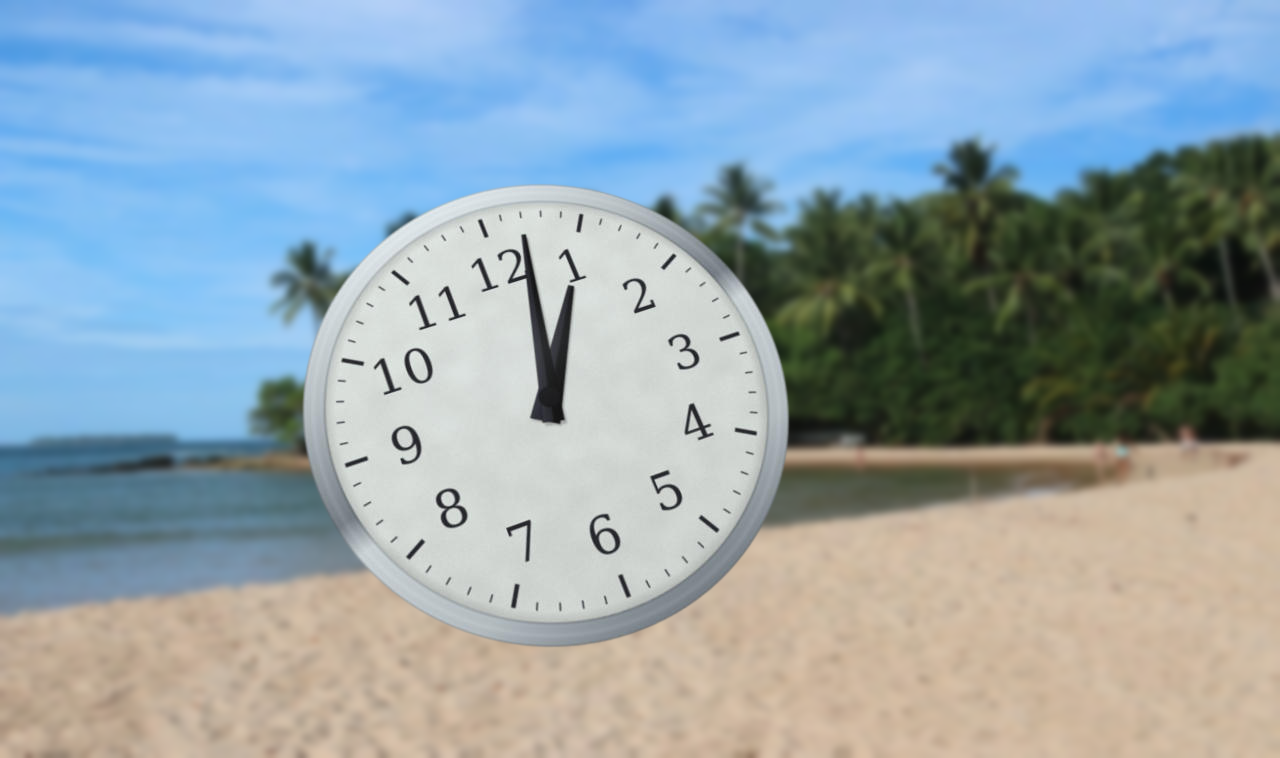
1:02
